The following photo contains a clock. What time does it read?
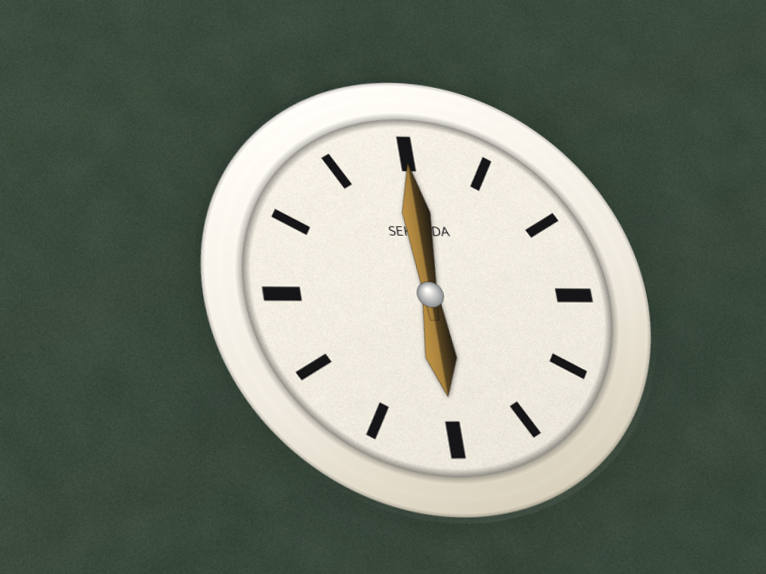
6:00
